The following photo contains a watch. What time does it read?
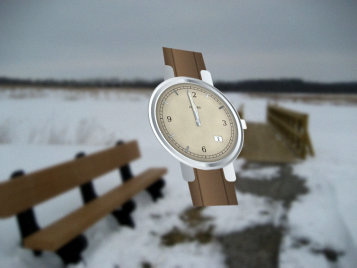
11:59
